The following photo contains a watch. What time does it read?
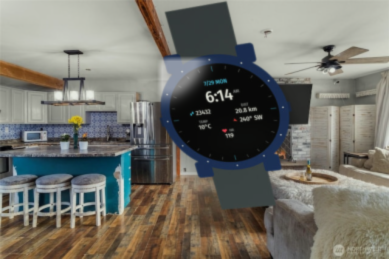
6:14
